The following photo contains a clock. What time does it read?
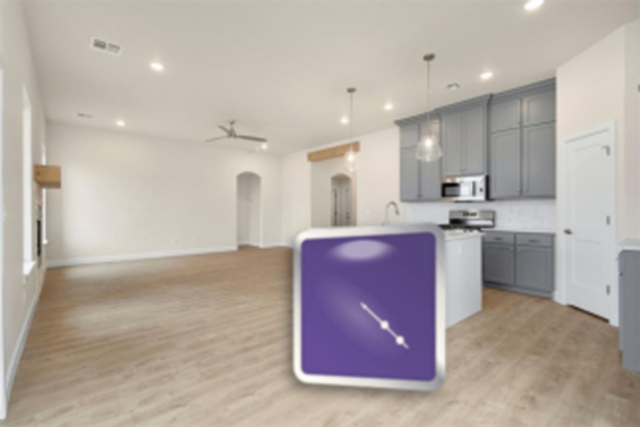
4:22
